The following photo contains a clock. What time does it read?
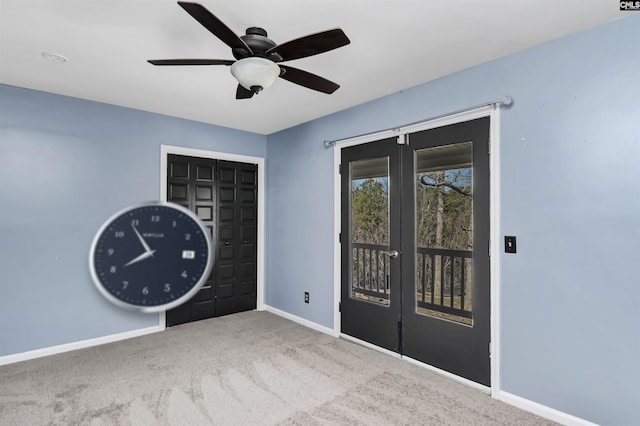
7:54
